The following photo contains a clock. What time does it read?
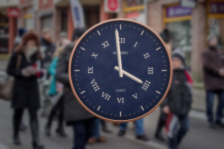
3:59
